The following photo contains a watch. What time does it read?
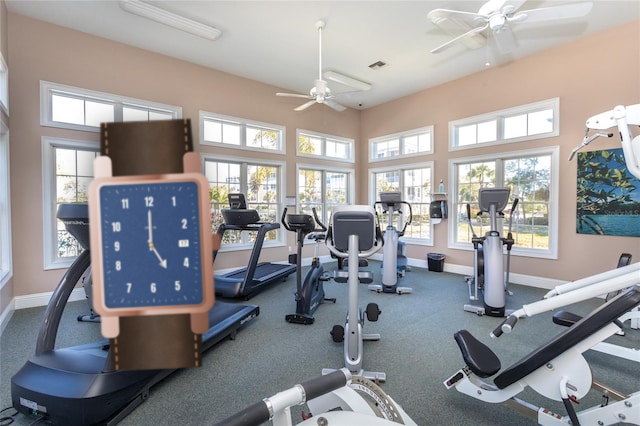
5:00
